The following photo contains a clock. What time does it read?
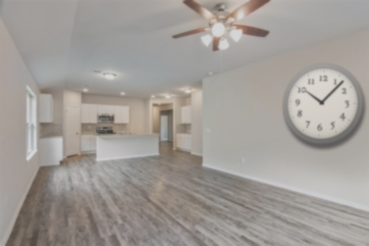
10:07
